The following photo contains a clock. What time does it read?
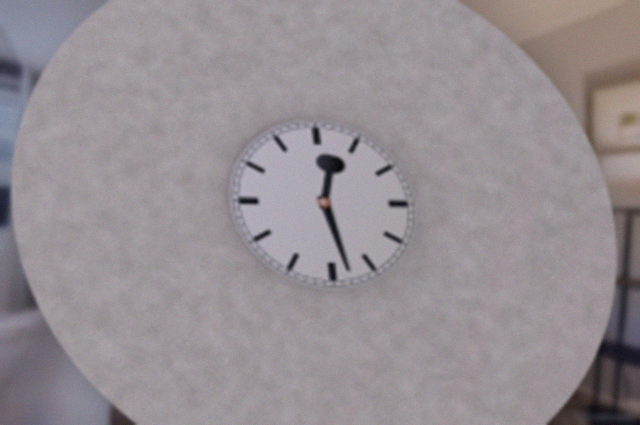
12:28
